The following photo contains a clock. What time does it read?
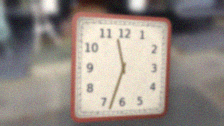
11:33
